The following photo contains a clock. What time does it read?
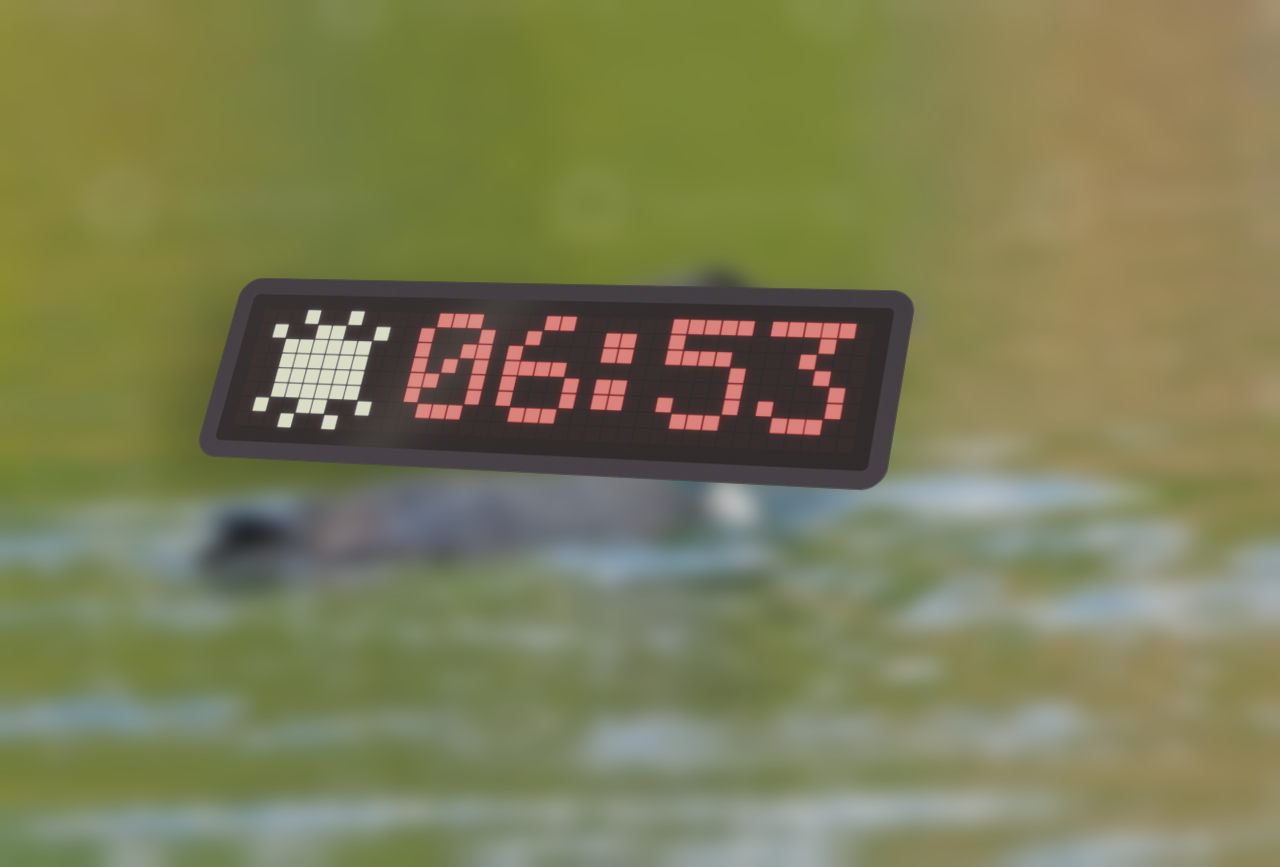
6:53
